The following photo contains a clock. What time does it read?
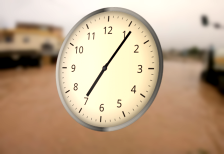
7:06
